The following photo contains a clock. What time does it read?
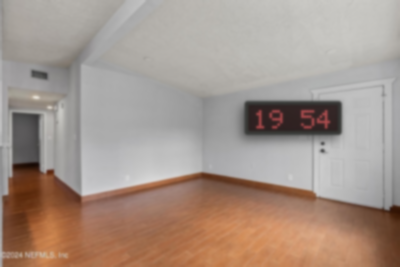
19:54
